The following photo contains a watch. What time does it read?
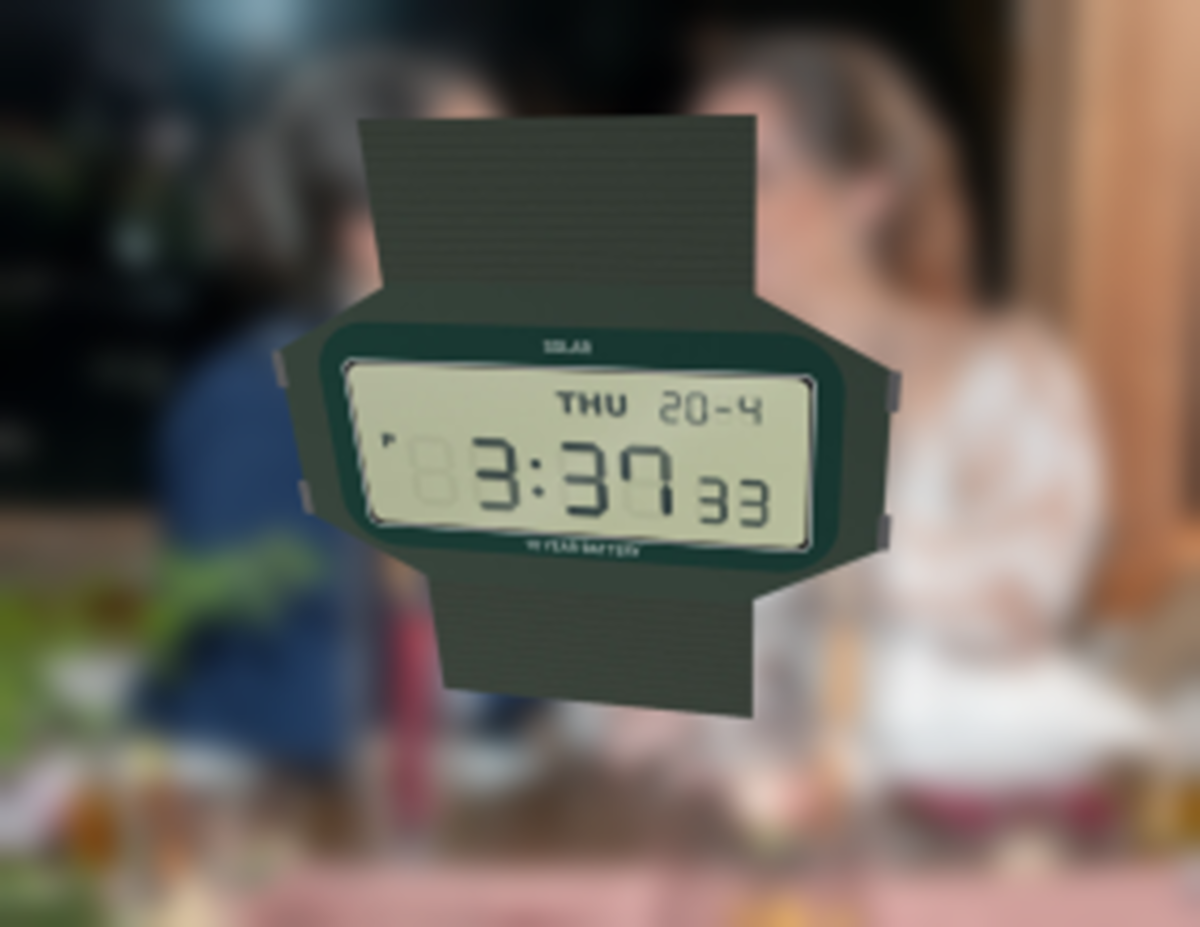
3:37:33
